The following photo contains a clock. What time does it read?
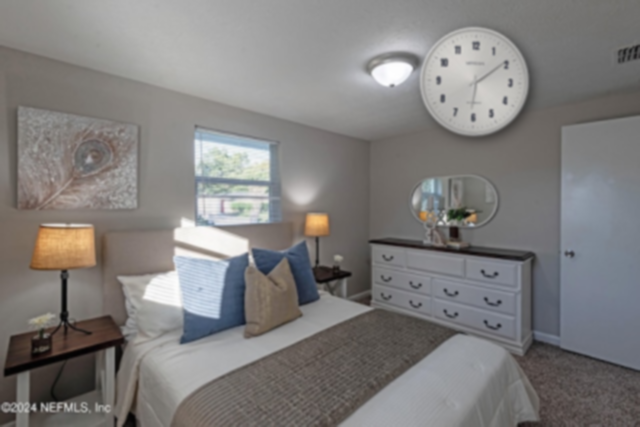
6:09
